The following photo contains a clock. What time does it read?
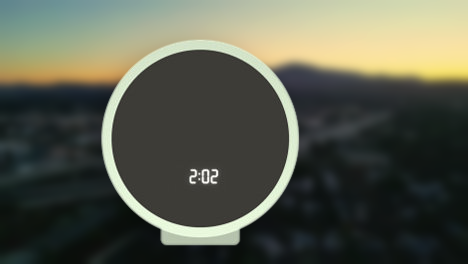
2:02
